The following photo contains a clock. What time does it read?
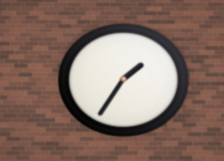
1:35
